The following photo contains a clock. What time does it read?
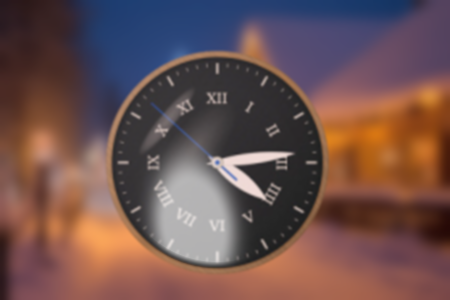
4:13:52
